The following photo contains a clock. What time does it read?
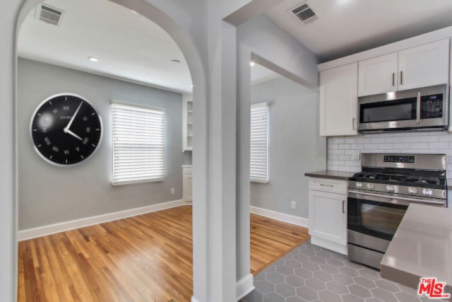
4:05
